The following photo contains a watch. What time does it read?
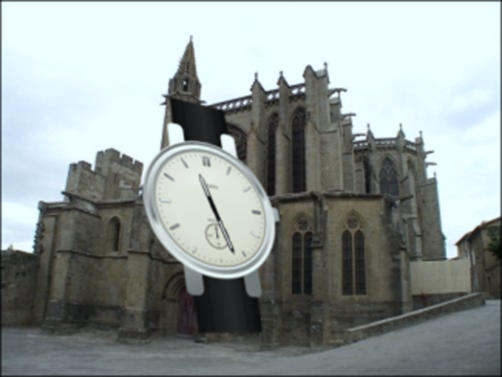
11:27
